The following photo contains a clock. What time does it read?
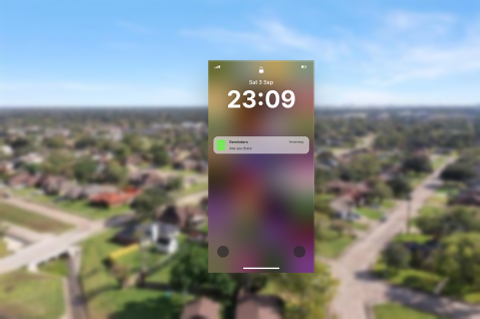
23:09
